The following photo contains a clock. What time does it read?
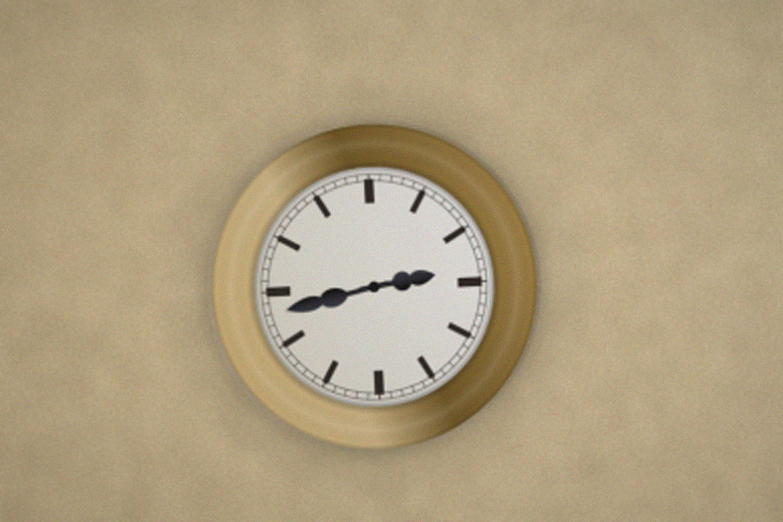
2:43
